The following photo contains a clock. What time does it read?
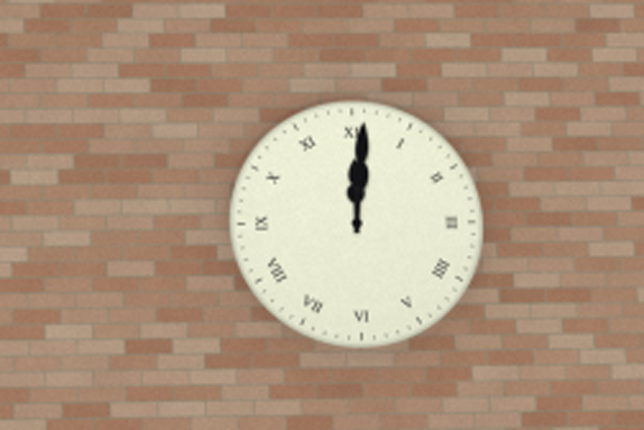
12:01
